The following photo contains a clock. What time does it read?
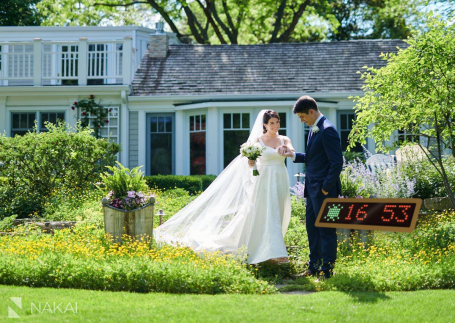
16:53
